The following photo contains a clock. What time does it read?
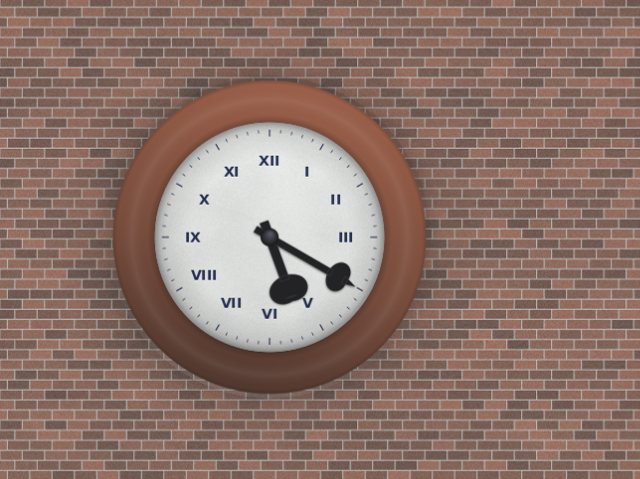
5:20
